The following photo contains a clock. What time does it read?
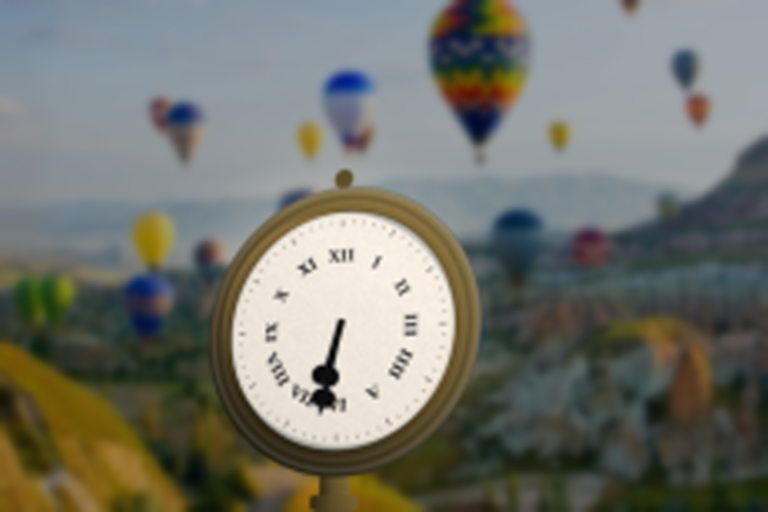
6:32
